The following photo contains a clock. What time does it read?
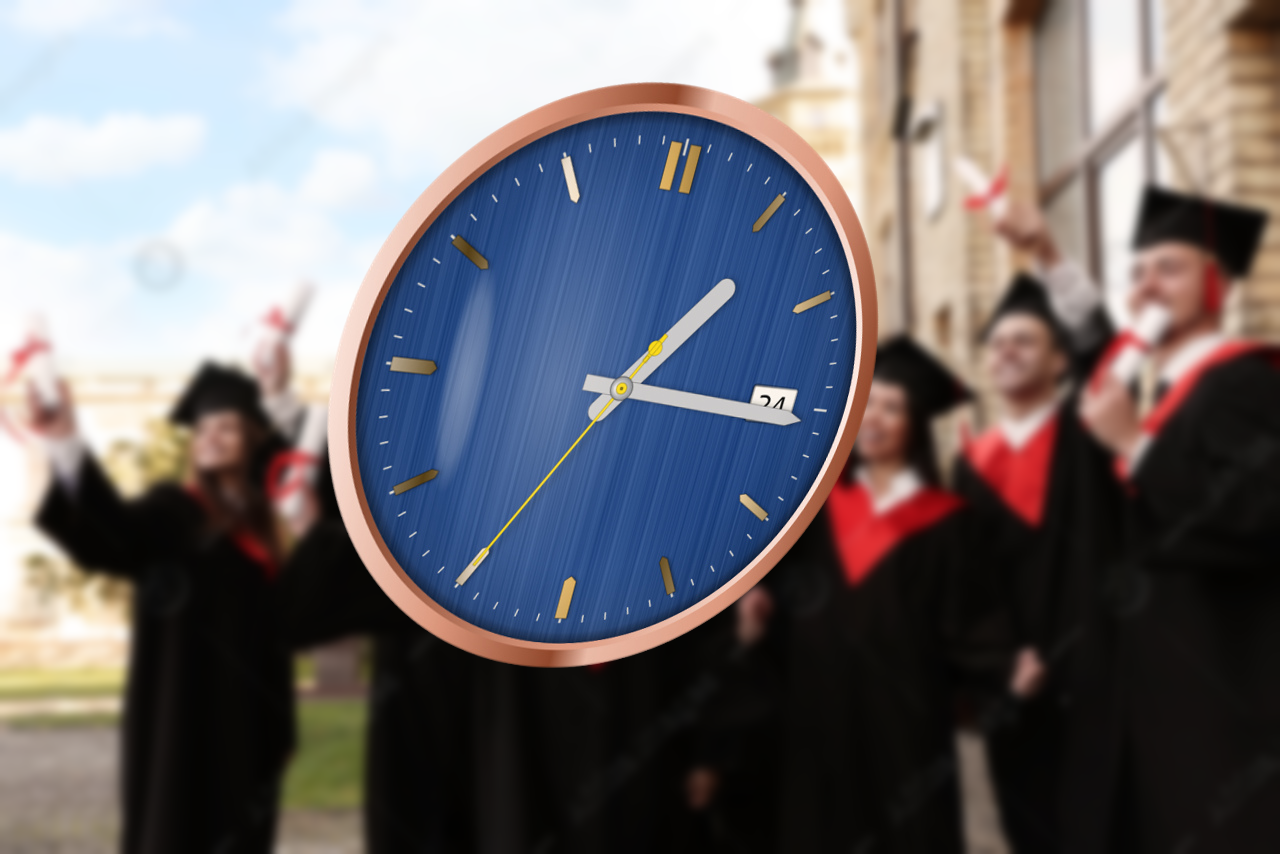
1:15:35
